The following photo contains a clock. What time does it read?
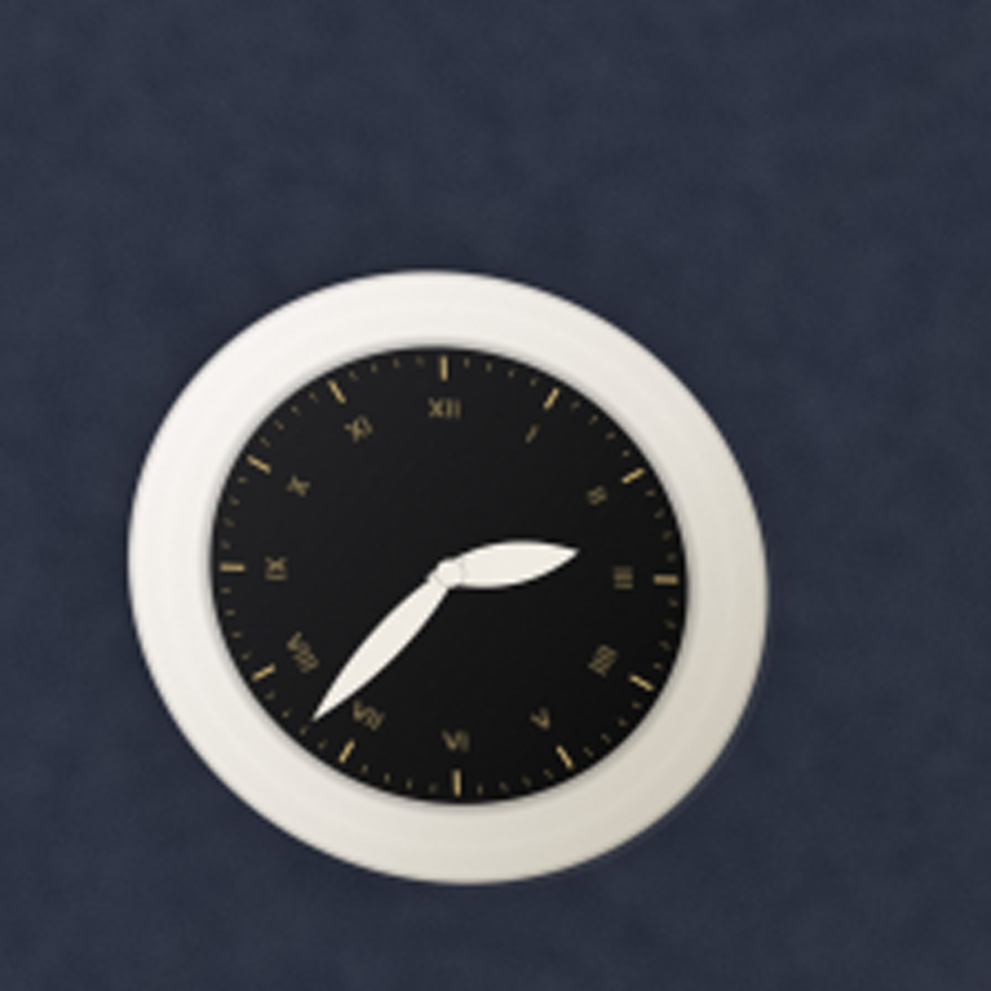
2:37
